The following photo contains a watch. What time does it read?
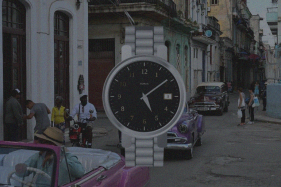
5:09
